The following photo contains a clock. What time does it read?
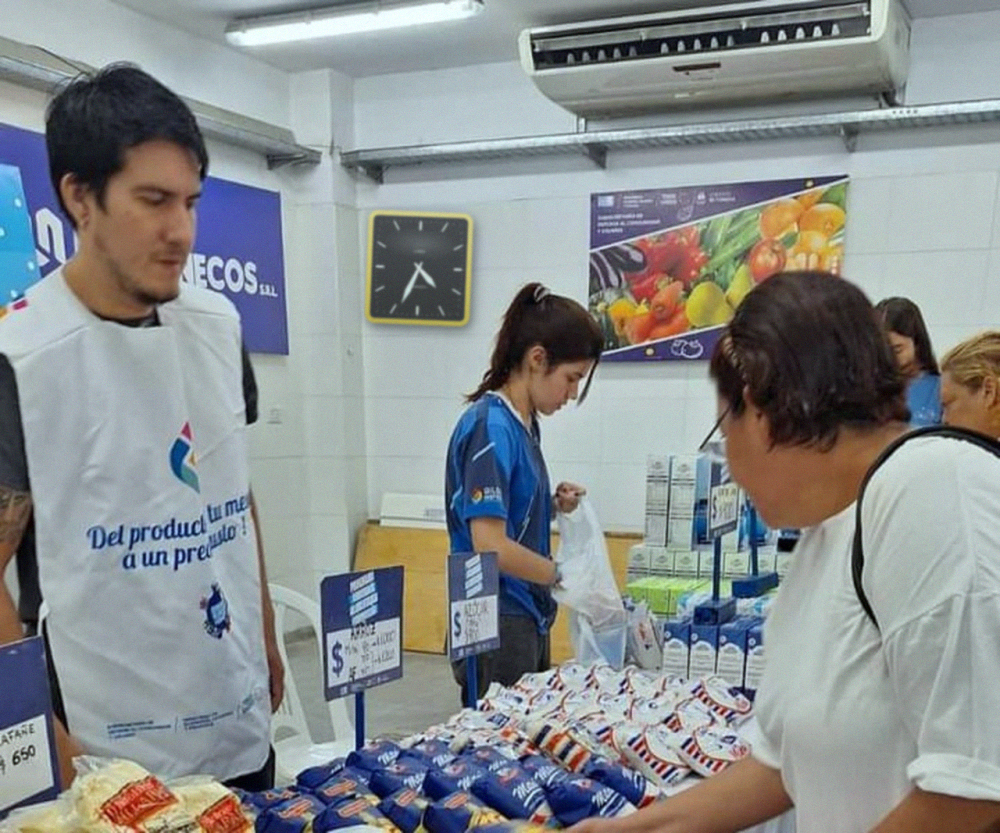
4:34
